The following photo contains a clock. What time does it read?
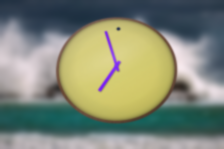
6:57
